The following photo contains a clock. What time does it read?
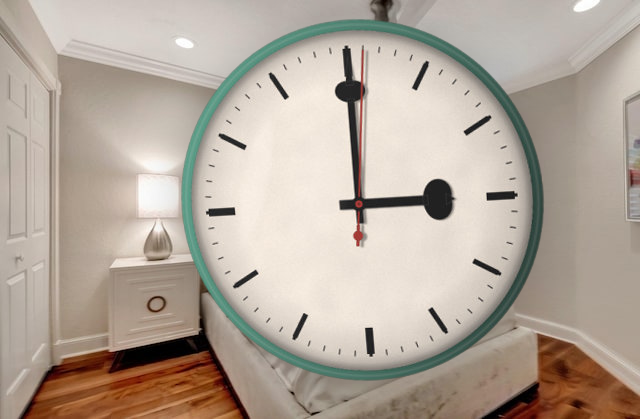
3:00:01
